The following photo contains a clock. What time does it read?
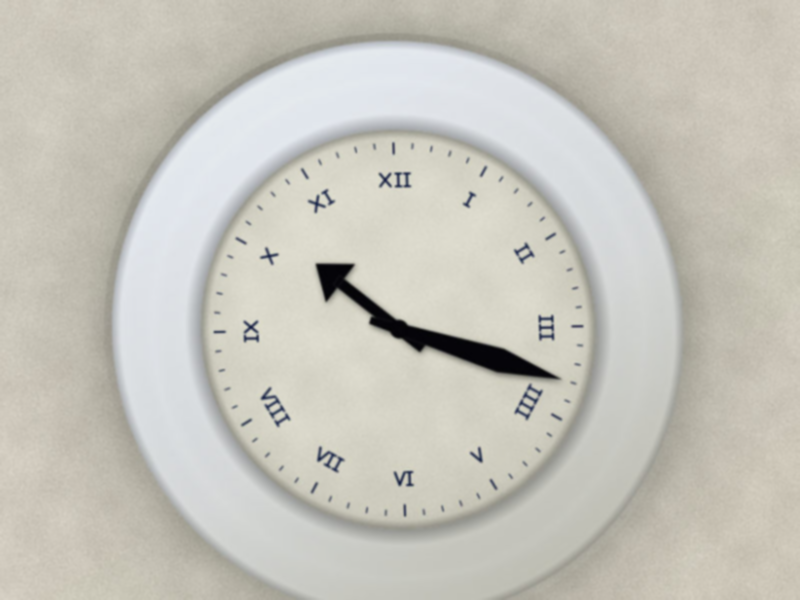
10:18
